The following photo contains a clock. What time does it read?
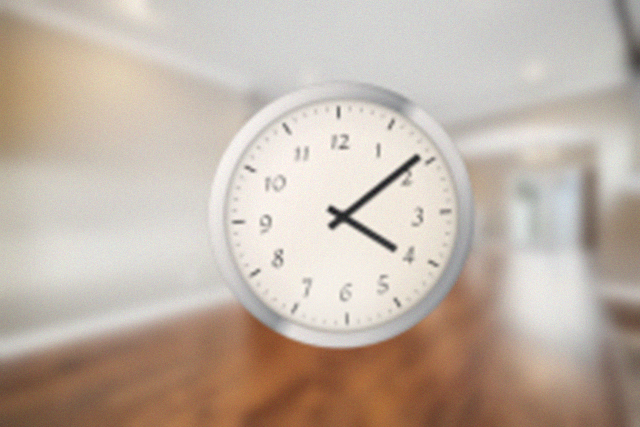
4:09
